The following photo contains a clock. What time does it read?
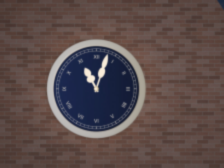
11:03
